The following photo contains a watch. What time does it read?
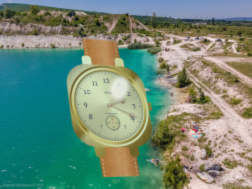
2:19
